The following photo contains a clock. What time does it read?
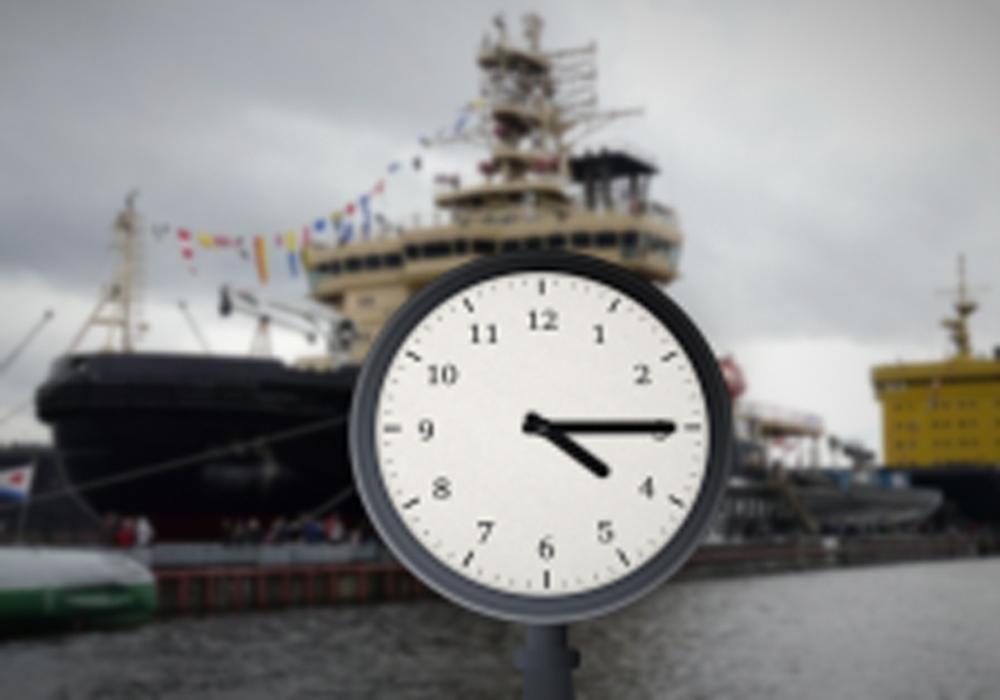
4:15
